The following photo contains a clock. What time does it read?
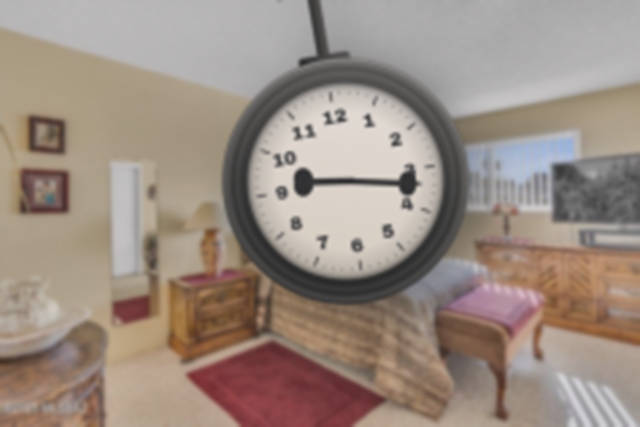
9:17
